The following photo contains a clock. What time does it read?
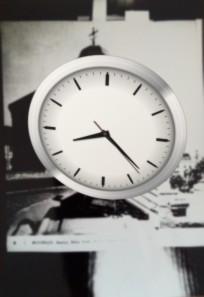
8:22:23
